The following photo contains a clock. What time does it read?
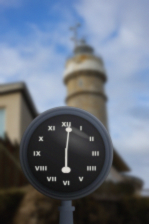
6:01
